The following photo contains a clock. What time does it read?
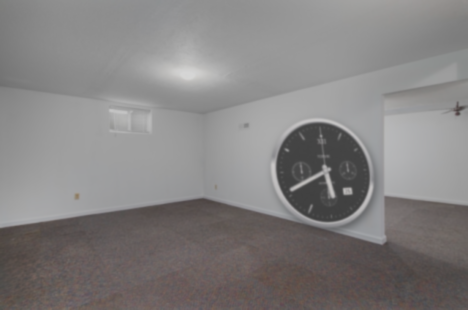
5:41
